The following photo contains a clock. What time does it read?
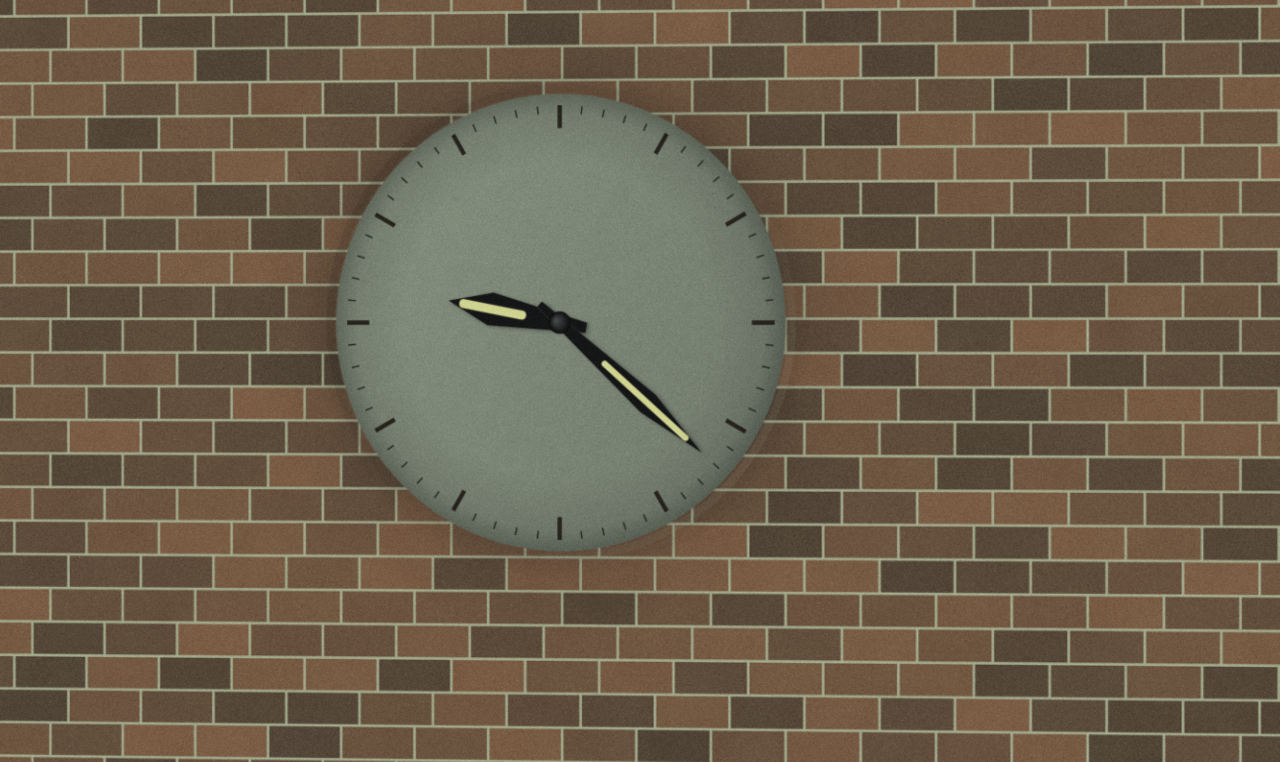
9:22
